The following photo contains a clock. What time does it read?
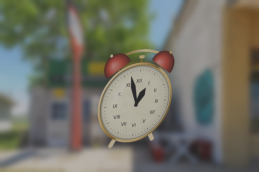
12:57
